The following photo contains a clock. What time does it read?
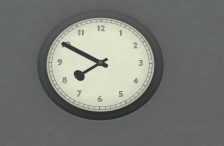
7:50
